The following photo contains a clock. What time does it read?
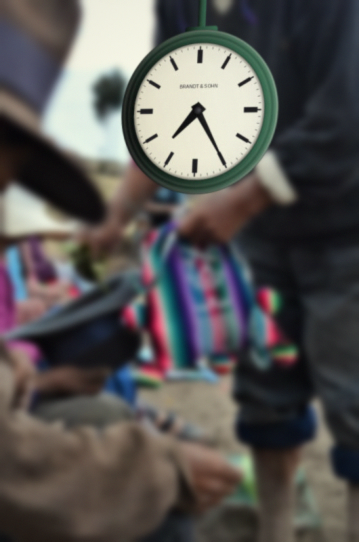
7:25
